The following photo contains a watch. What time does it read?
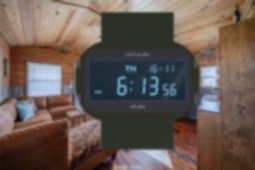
6:13:56
